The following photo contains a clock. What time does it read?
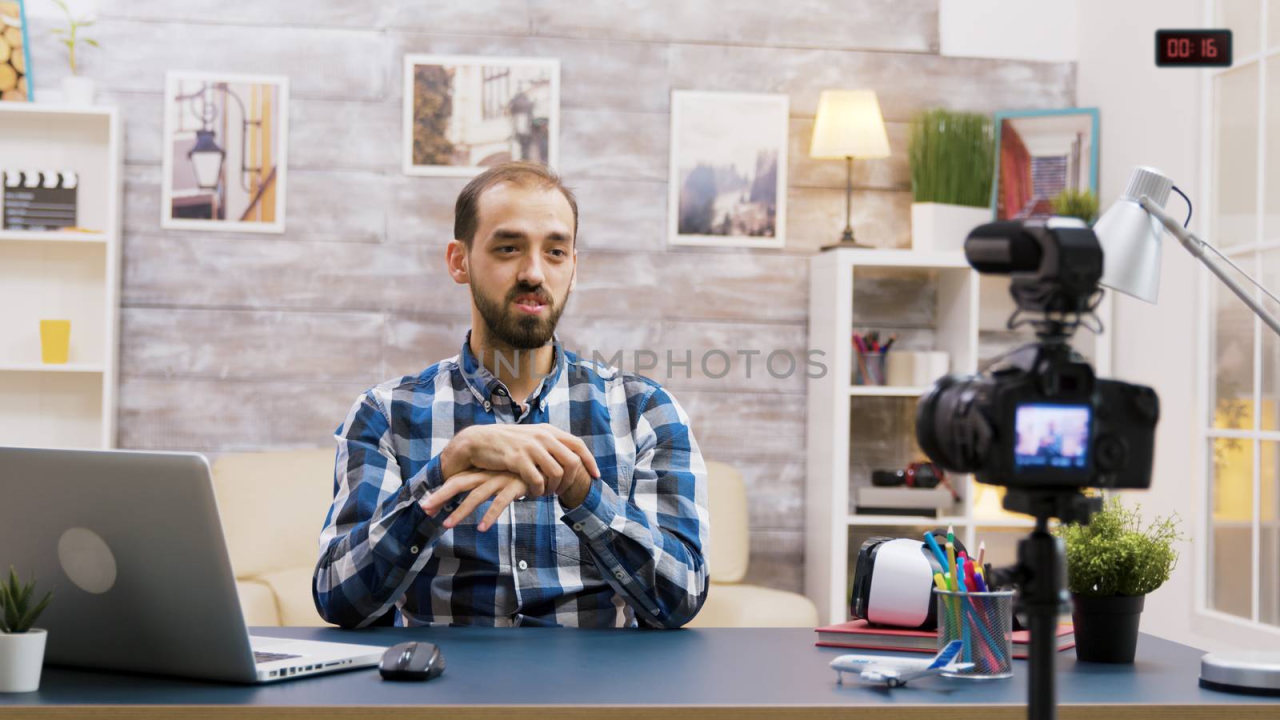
0:16
